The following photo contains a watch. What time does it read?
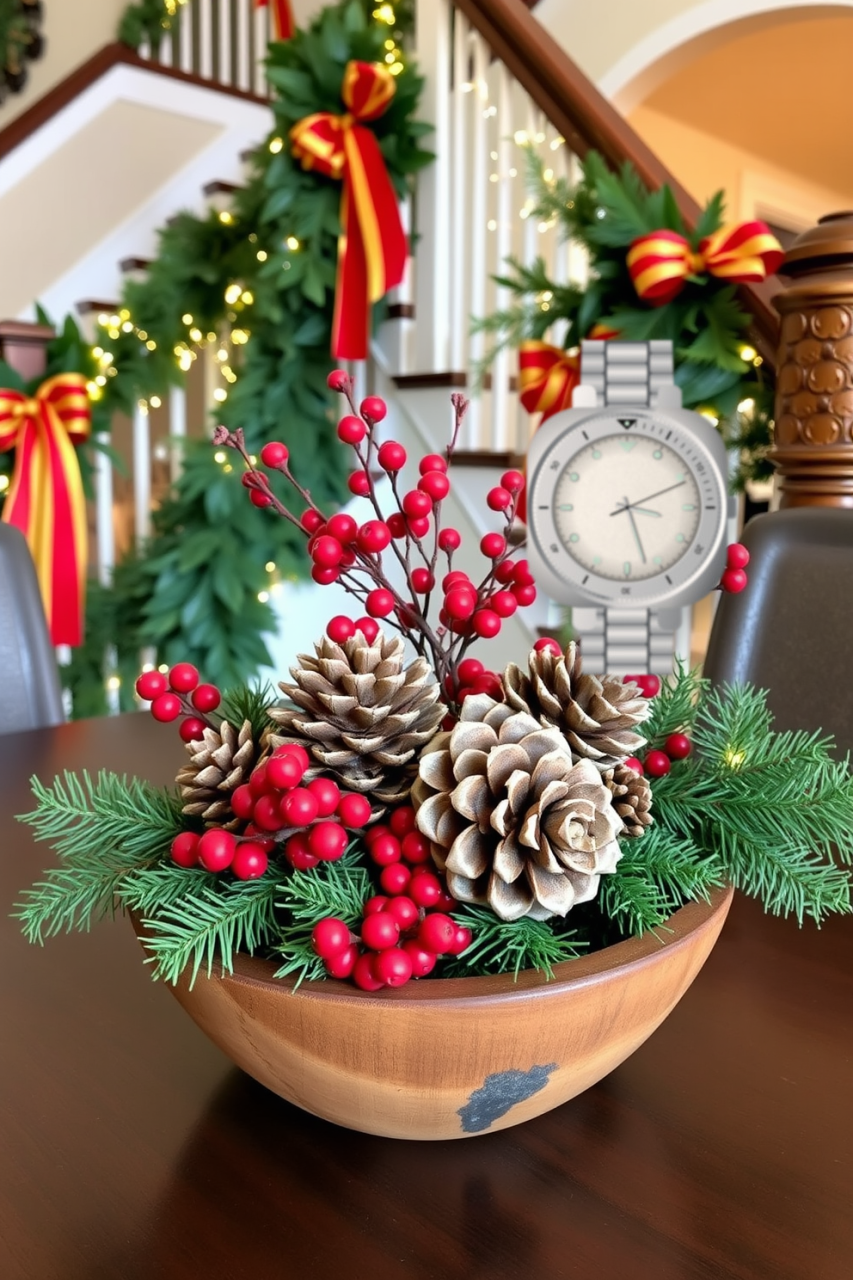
3:27:11
